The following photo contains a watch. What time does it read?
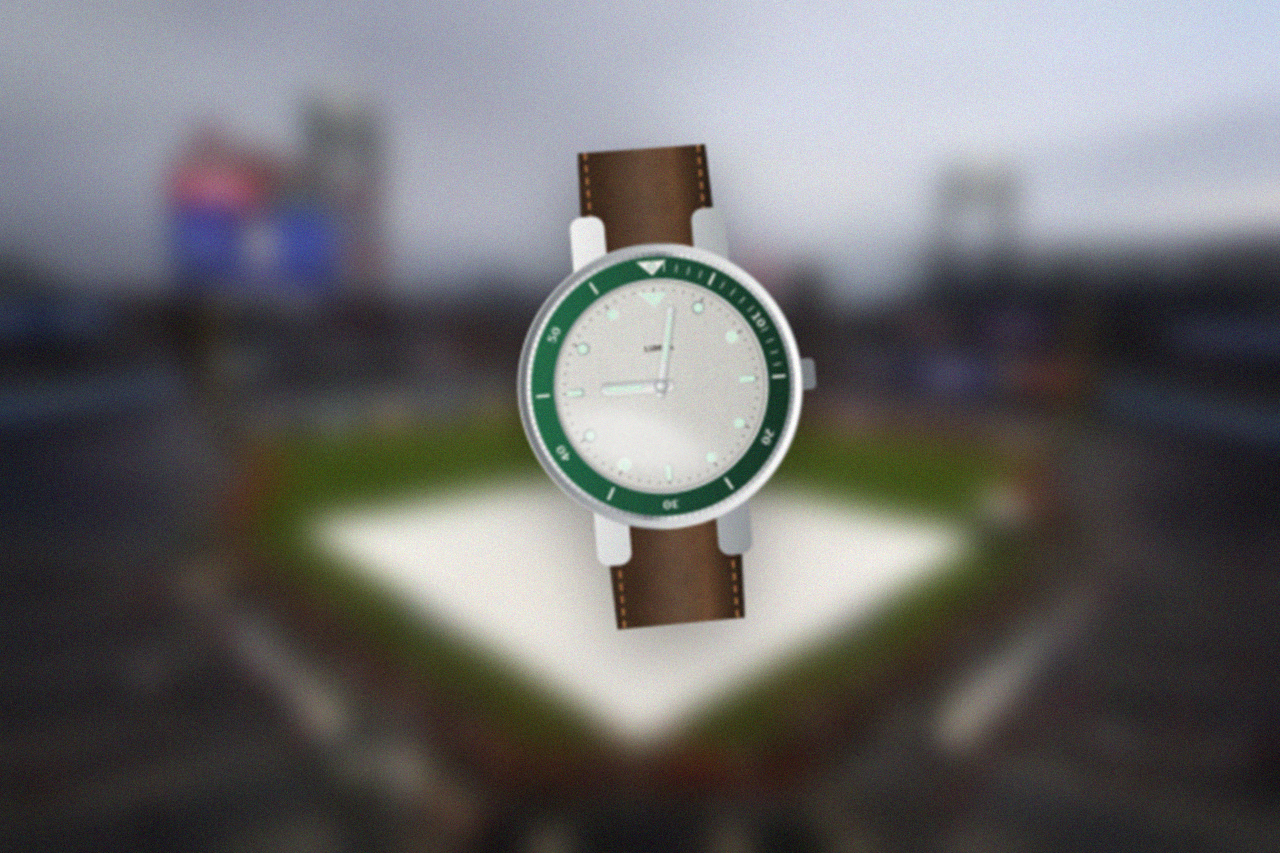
9:02
